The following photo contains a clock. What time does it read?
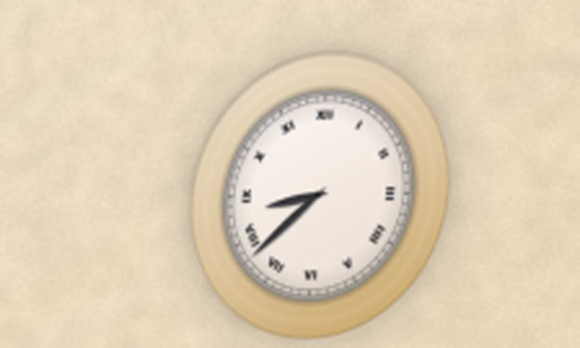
8:38
